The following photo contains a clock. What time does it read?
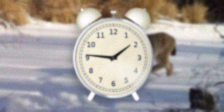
1:46
